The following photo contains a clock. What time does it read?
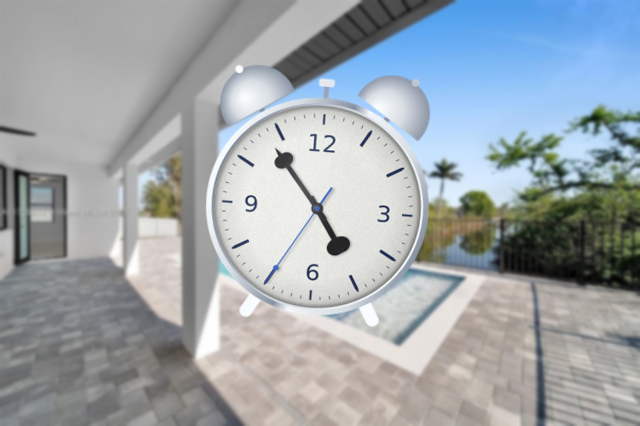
4:53:35
